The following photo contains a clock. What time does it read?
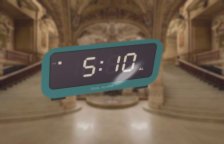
5:10
